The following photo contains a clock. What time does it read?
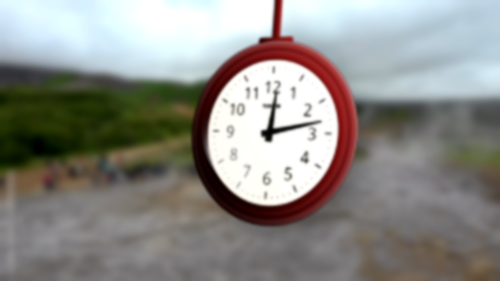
12:13
